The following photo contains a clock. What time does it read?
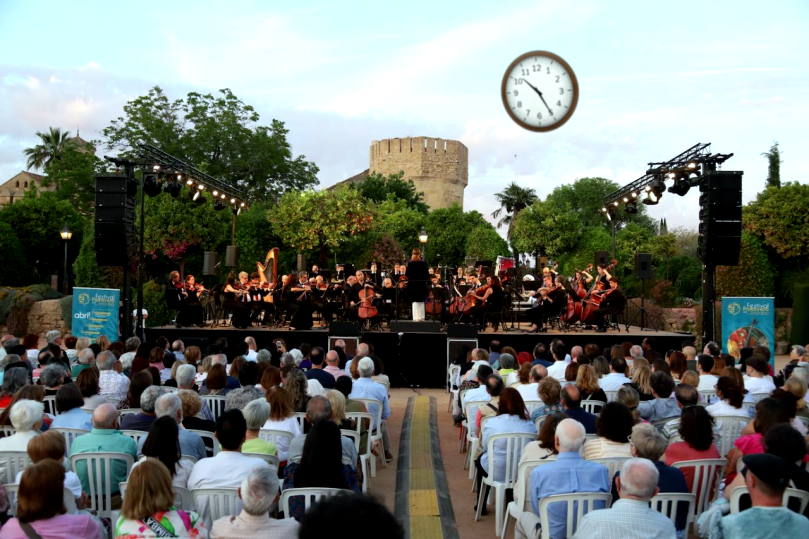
10:25
